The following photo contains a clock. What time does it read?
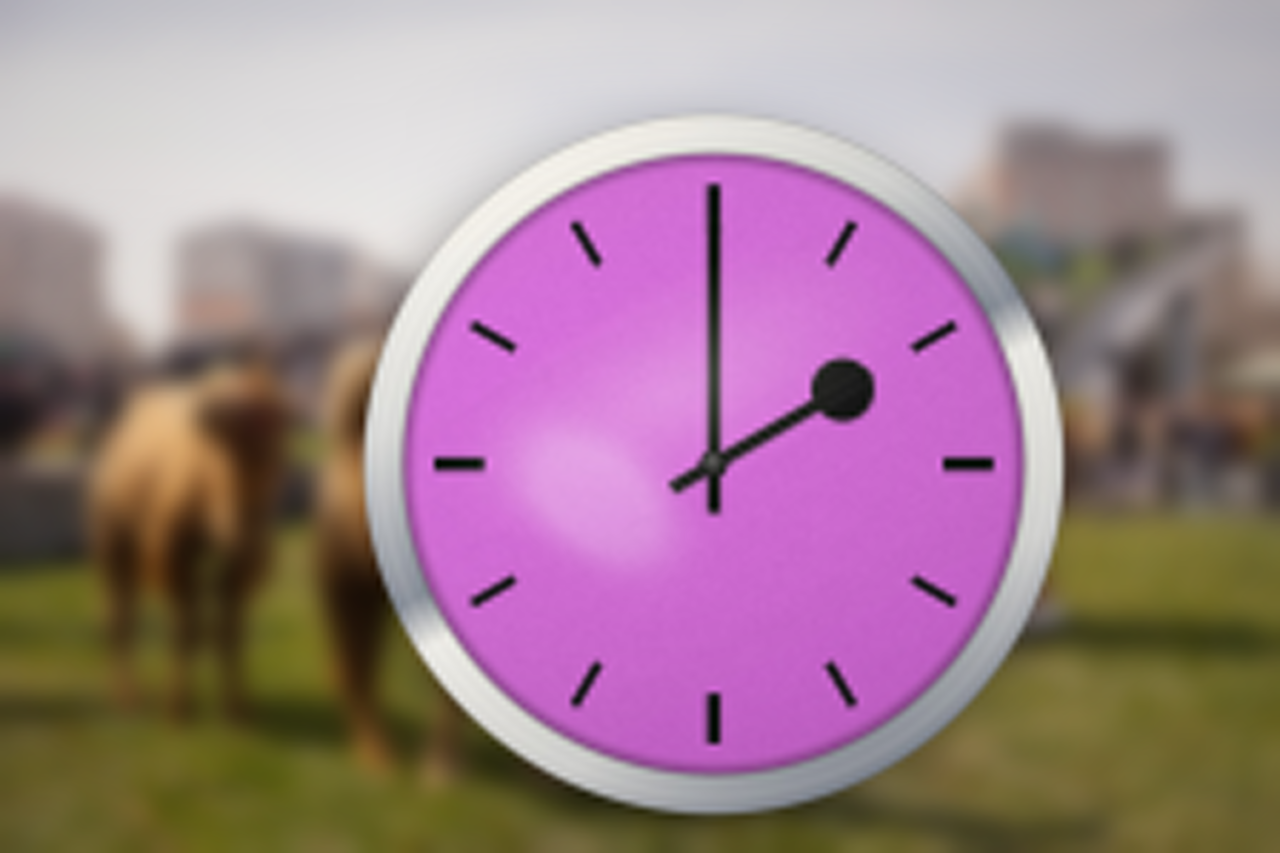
2:00
